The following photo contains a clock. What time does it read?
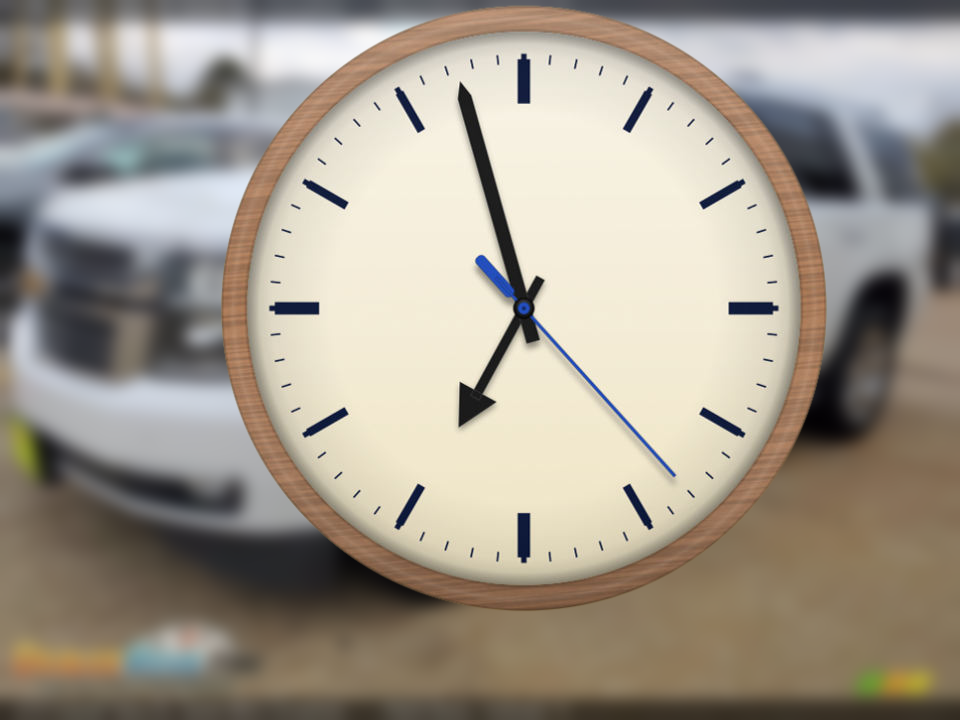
6:57:23
